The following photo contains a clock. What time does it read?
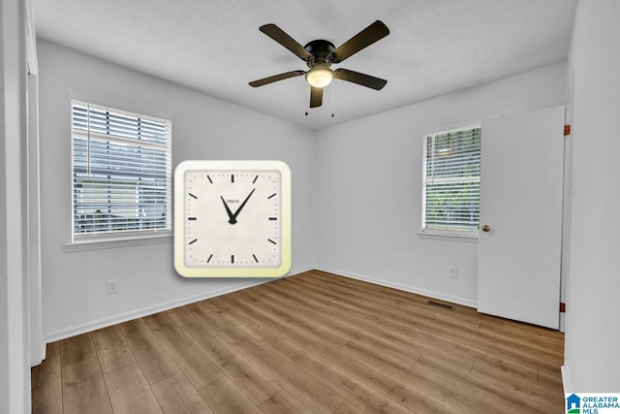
11:06
